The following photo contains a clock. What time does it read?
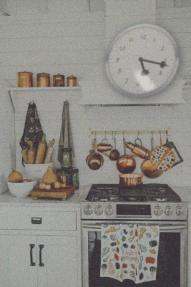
5:17
